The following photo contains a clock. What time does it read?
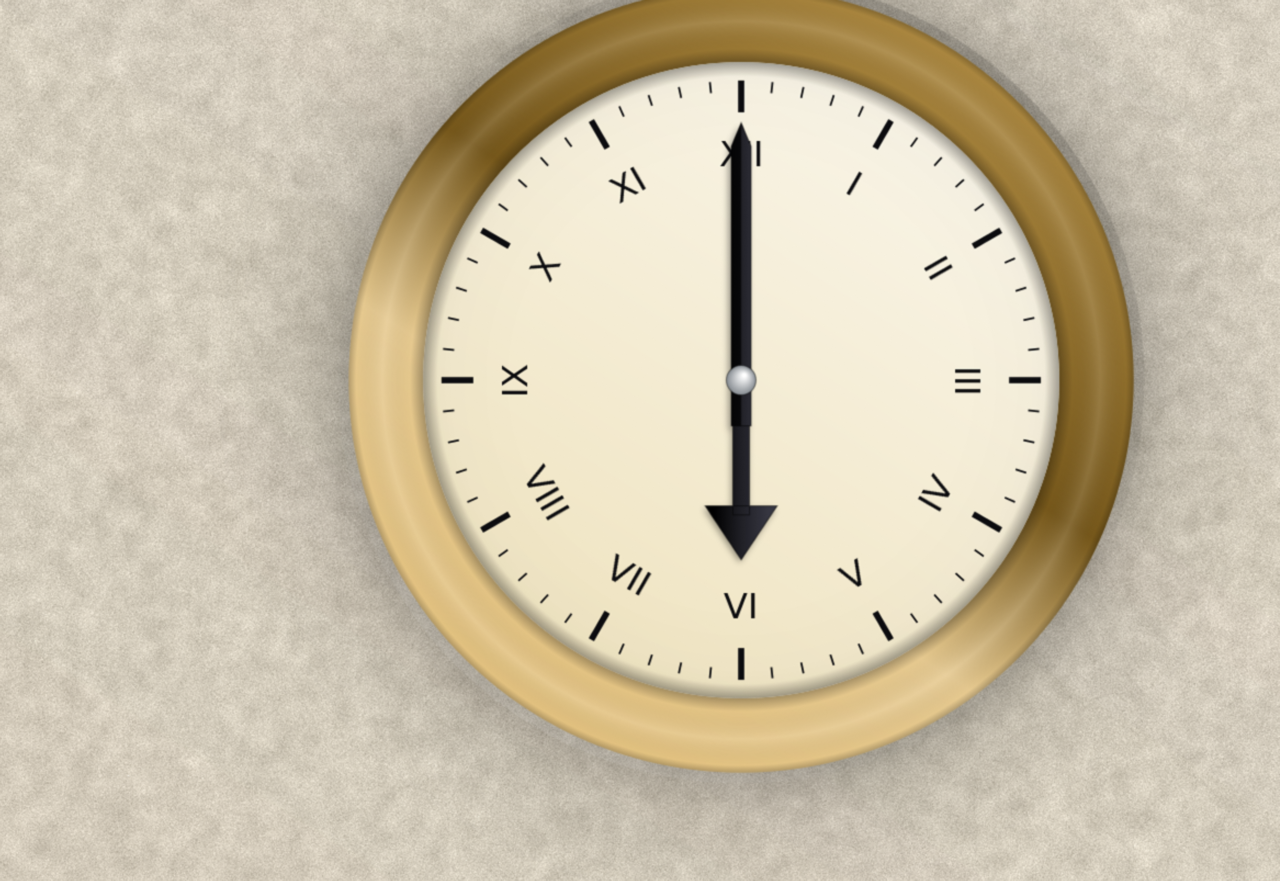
6:00
